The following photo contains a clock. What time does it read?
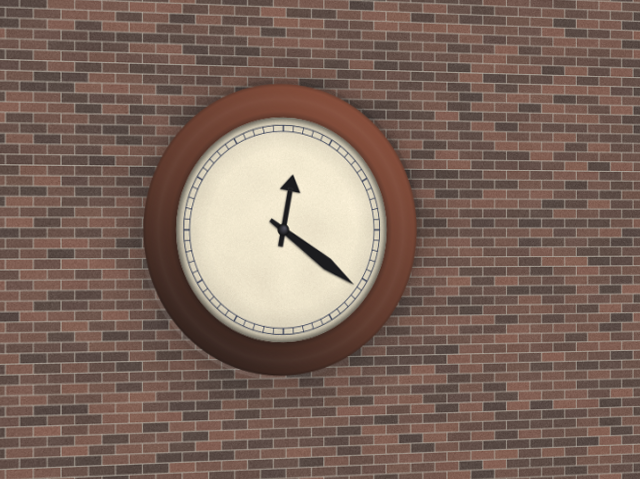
12:21
